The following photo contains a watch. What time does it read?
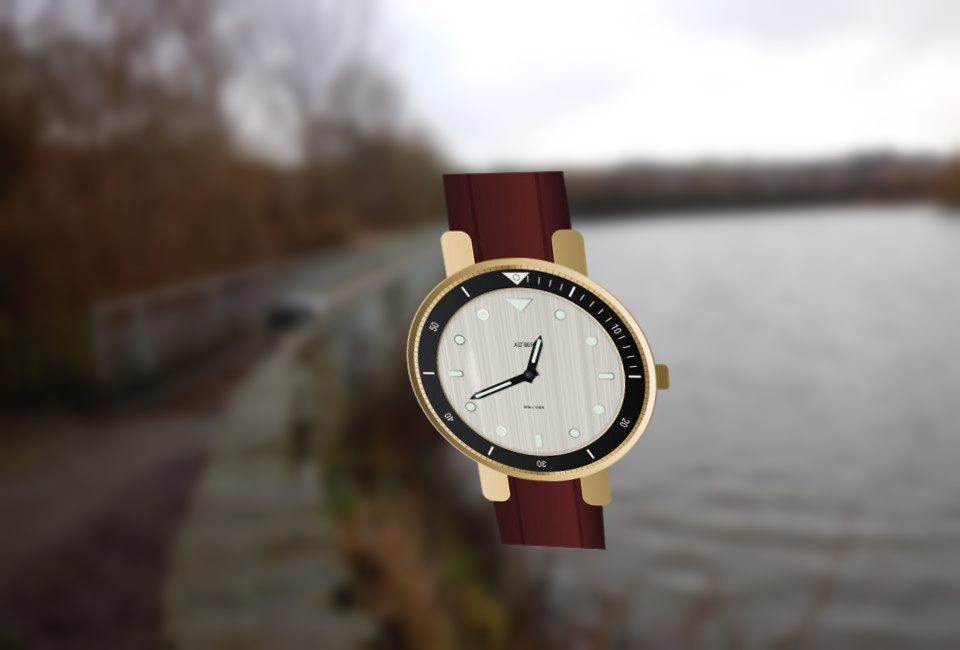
12:41
